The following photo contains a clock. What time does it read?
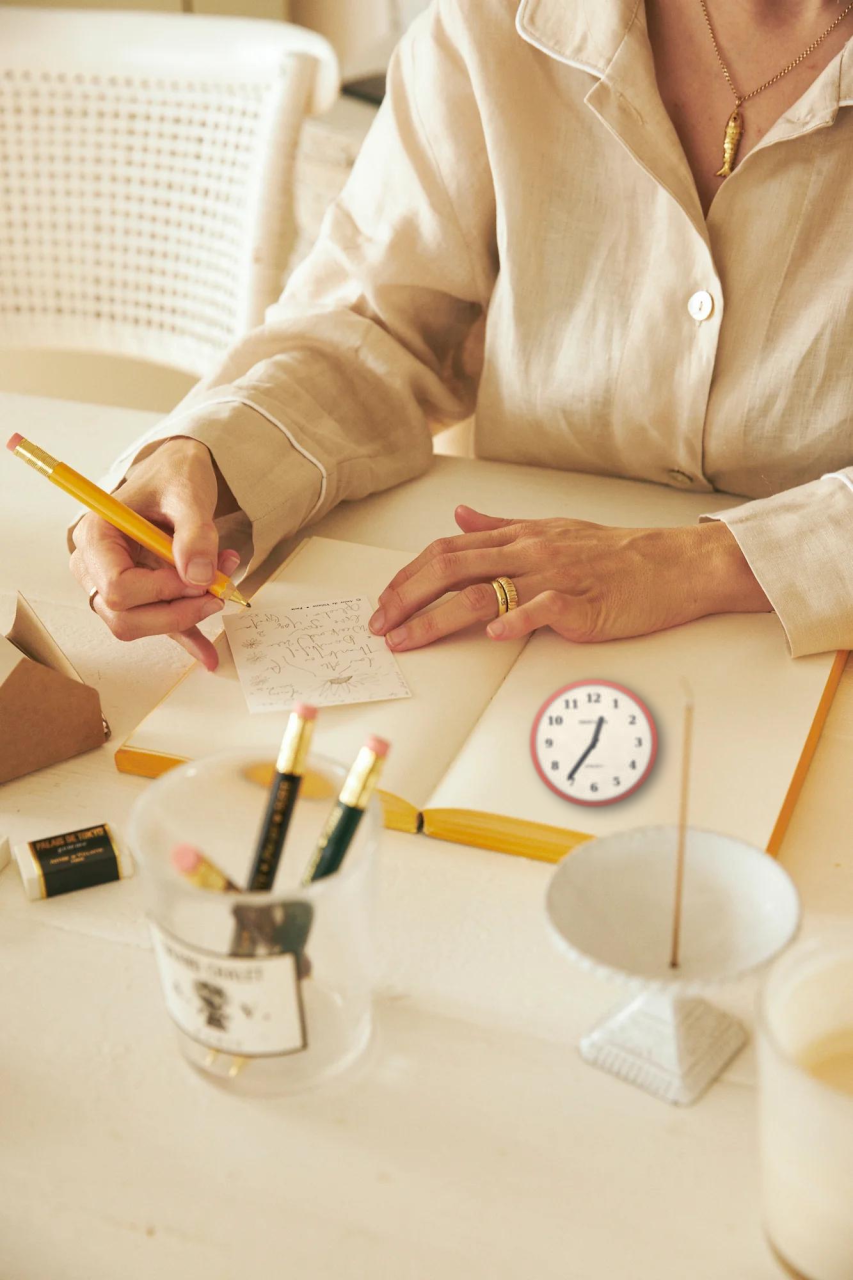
12:36
